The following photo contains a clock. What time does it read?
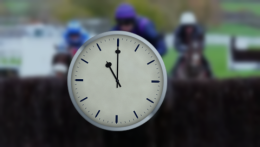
11:00
